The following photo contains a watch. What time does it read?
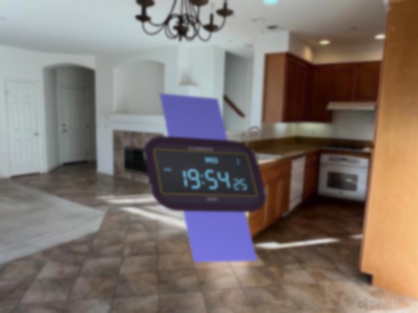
19:54
